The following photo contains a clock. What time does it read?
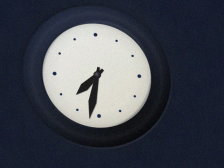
7:32
